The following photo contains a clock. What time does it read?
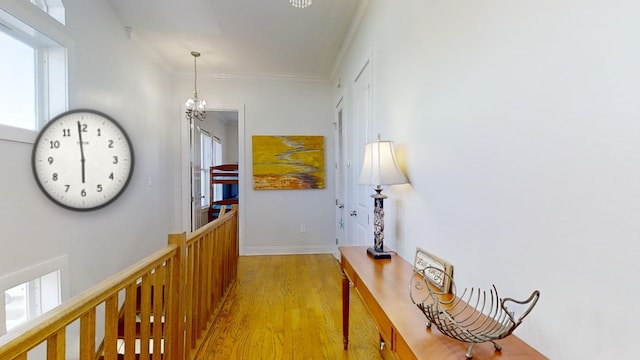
5:59
